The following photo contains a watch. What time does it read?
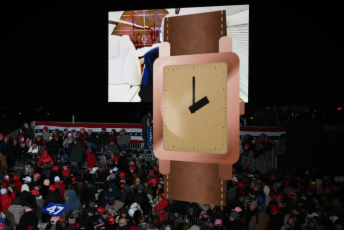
2:00
